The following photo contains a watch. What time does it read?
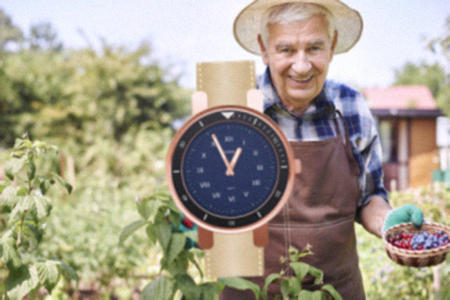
12:56
